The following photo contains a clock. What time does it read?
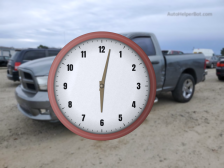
6:02
